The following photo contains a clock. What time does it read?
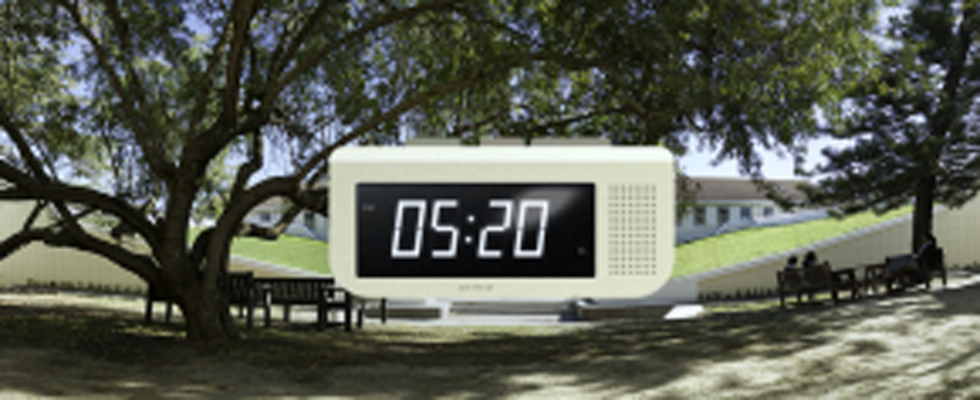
5:20
